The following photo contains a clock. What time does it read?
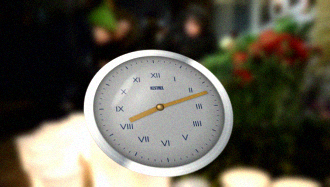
8:12
